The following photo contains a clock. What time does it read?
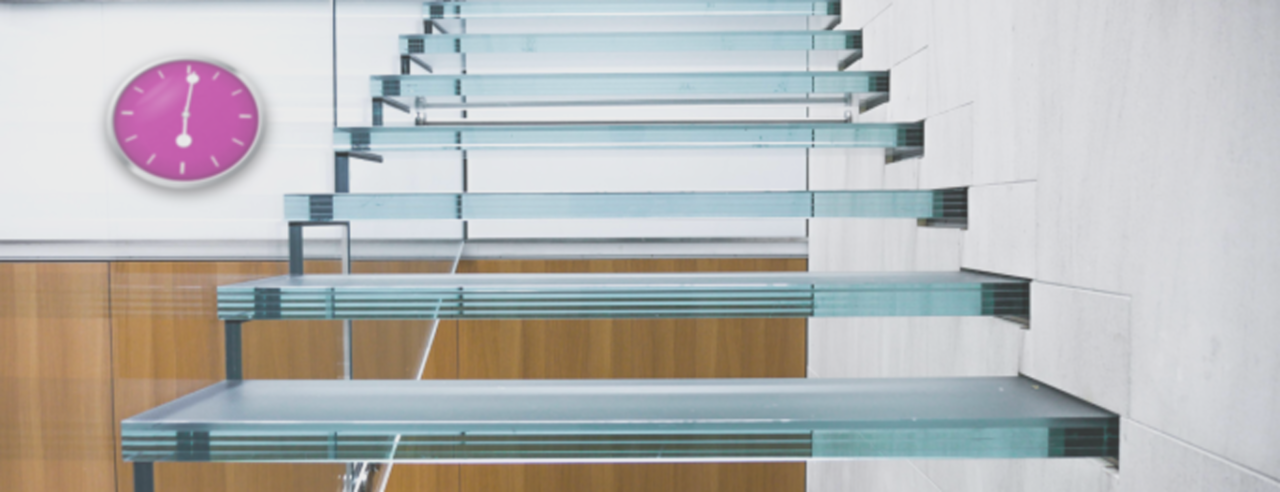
6:01
